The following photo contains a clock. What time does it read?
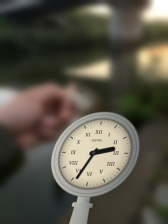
2:34
